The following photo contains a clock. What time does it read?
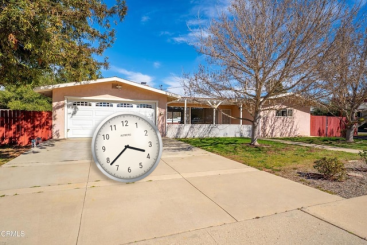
3:38
